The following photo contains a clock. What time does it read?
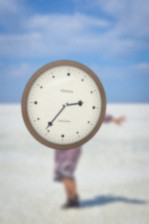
2:36
